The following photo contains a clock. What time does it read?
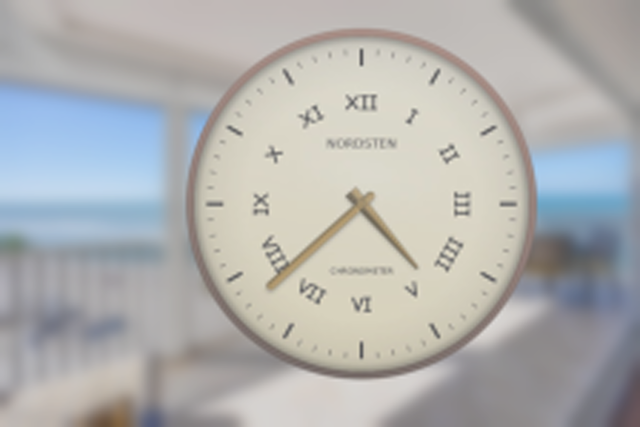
4:38
